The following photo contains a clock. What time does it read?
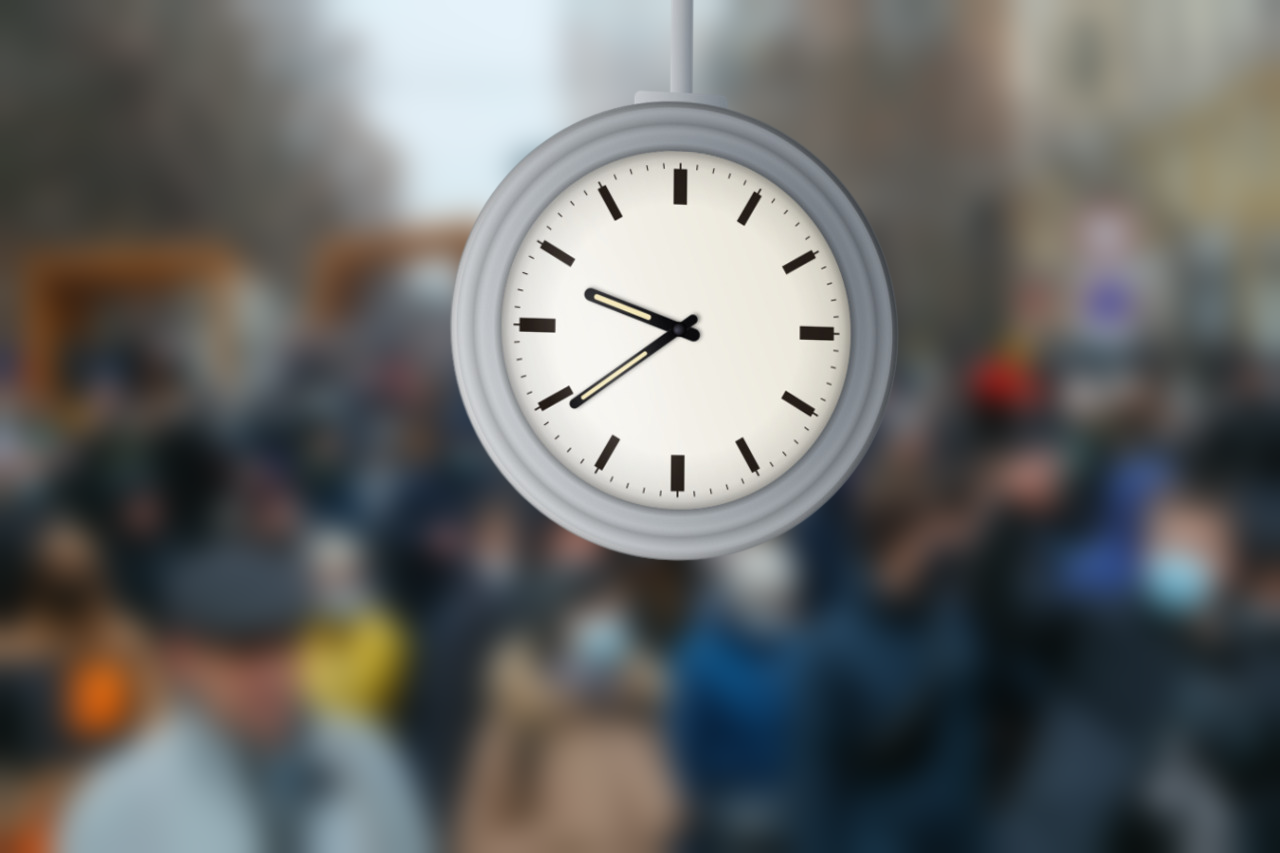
9:39
